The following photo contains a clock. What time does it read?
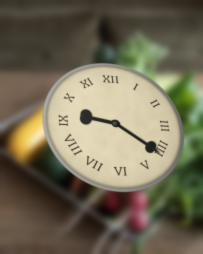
9:21
